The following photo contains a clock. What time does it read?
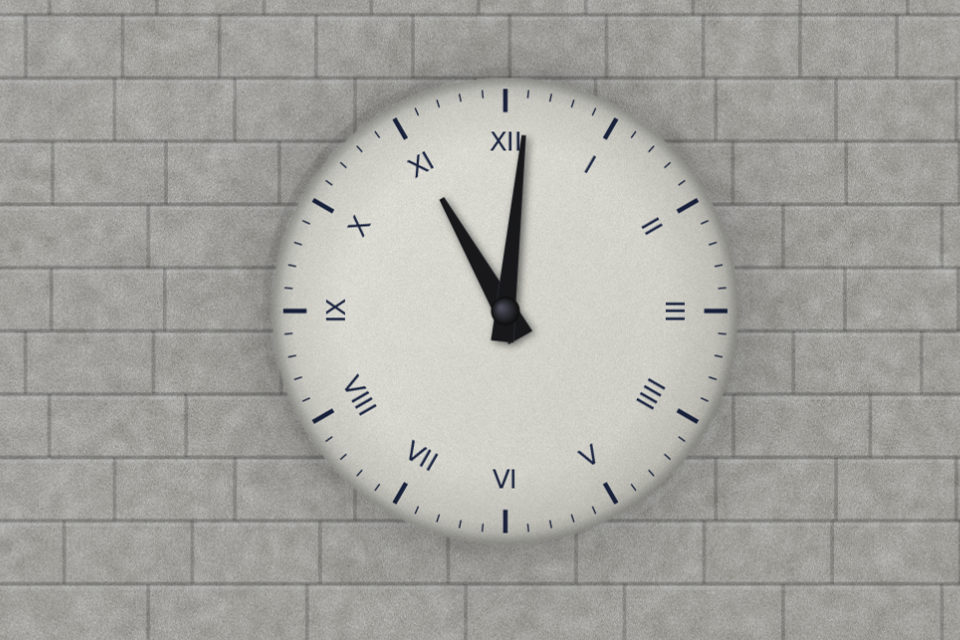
11:01
